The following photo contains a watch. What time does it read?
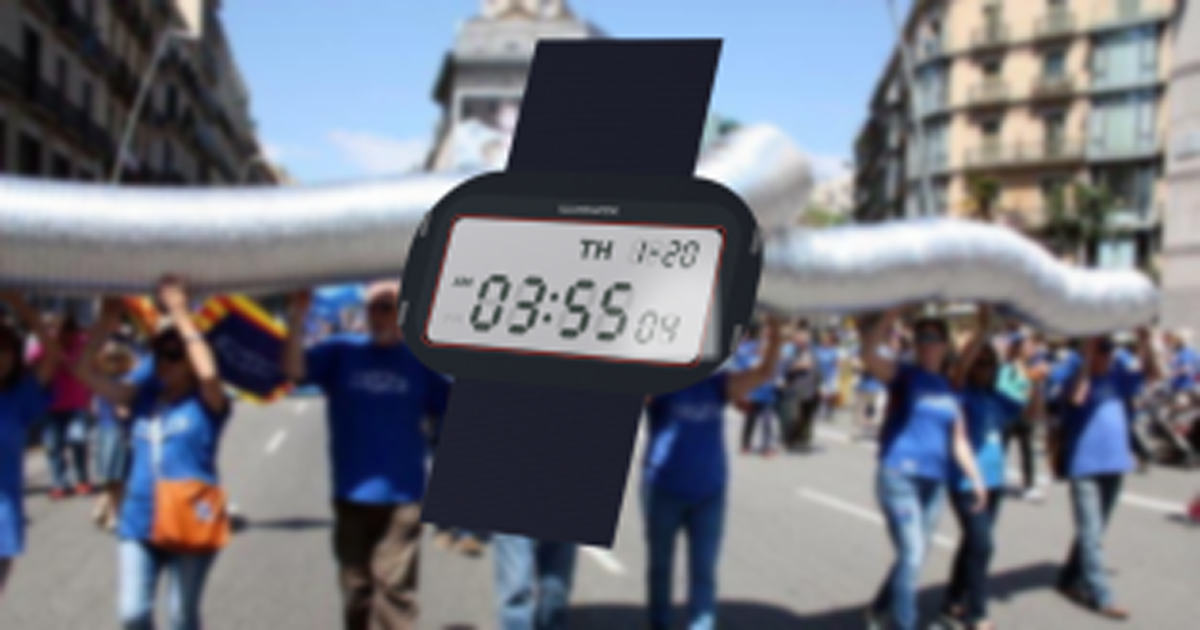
3:55:04
